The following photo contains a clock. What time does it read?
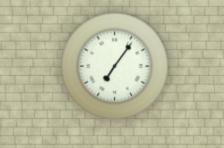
7:06
